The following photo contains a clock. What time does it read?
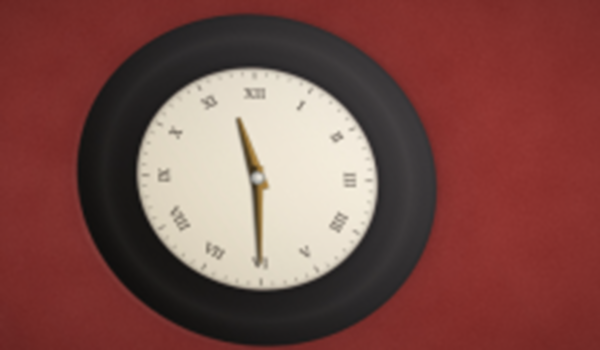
11:30
